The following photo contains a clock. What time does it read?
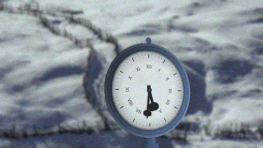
5:31
